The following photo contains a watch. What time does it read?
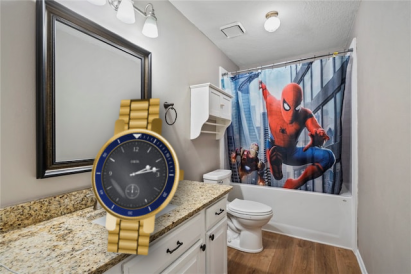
2:13
